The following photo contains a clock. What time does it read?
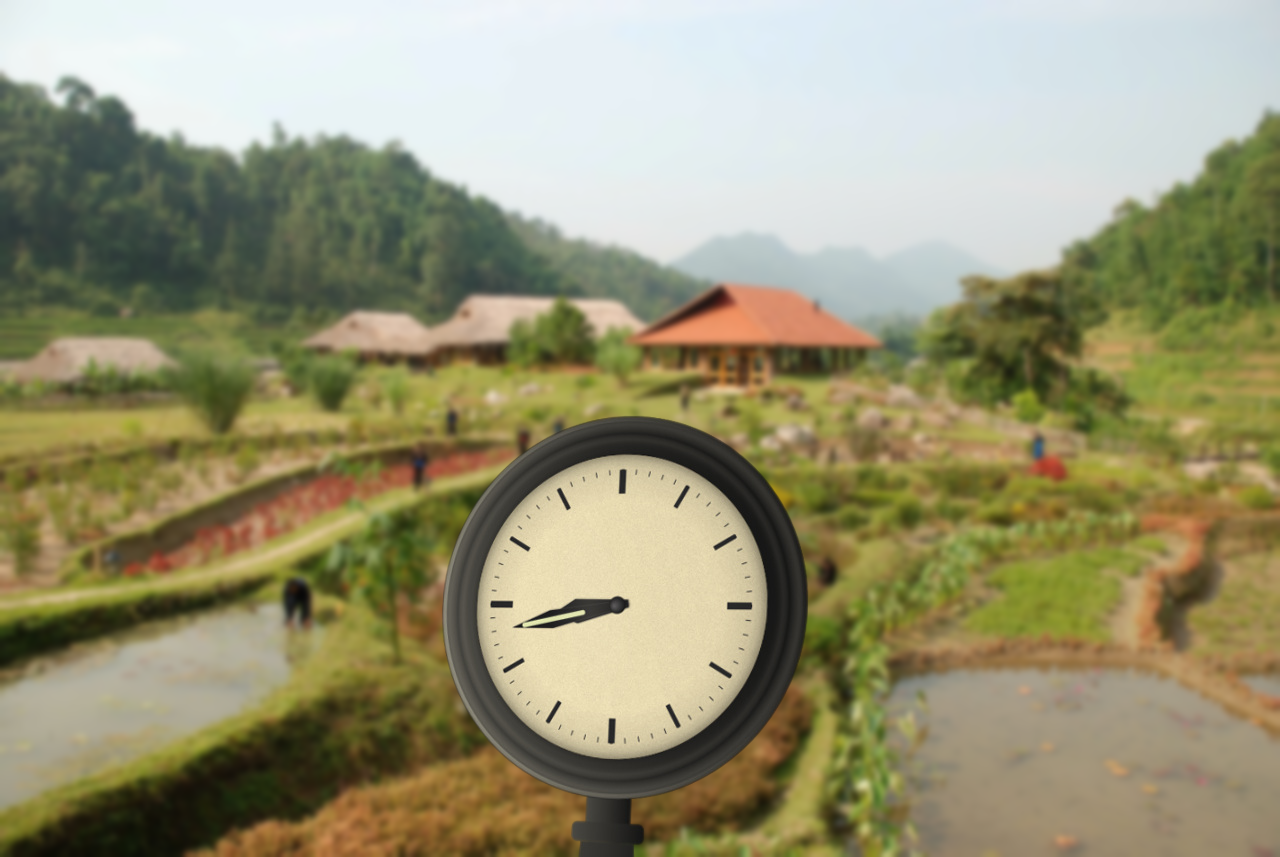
8:43
